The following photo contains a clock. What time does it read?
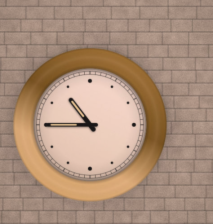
10:45
